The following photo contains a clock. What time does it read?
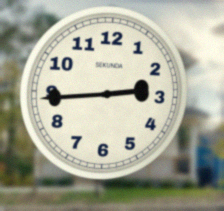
2:44
